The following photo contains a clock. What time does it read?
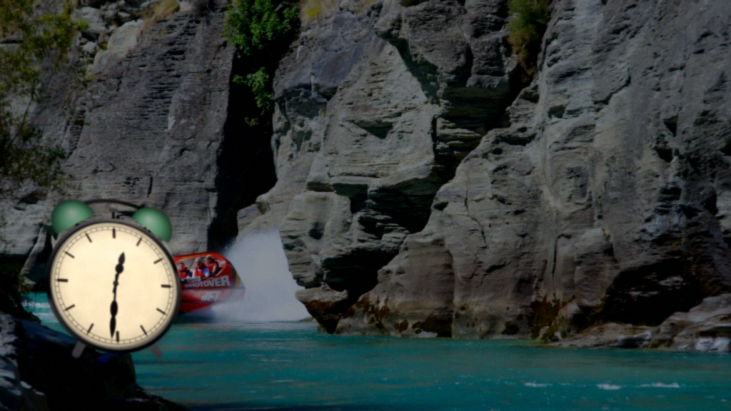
12:31
